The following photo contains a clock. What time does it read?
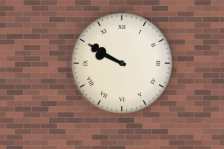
9:50
